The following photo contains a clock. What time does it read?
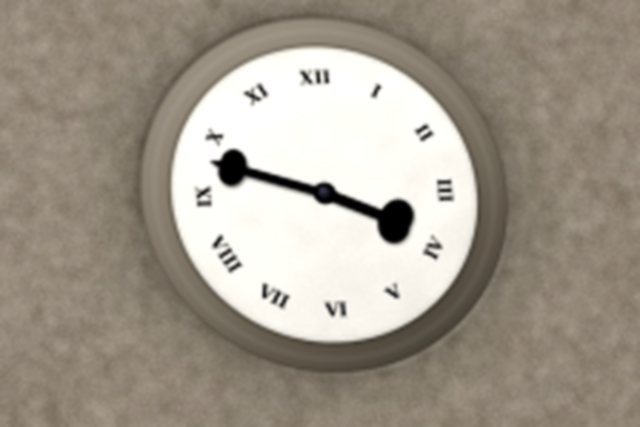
3:48
